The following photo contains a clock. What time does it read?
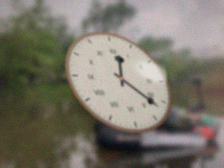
12:22
